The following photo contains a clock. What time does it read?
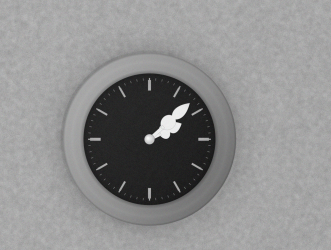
2:08
